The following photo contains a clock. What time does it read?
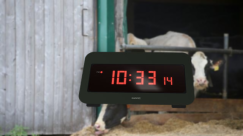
10:33:14
